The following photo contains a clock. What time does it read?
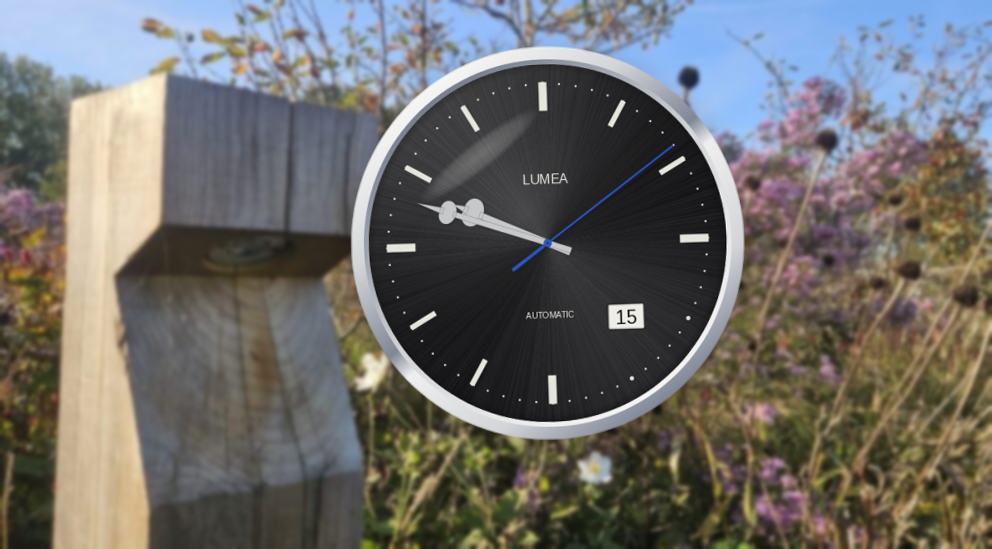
9:48:09
